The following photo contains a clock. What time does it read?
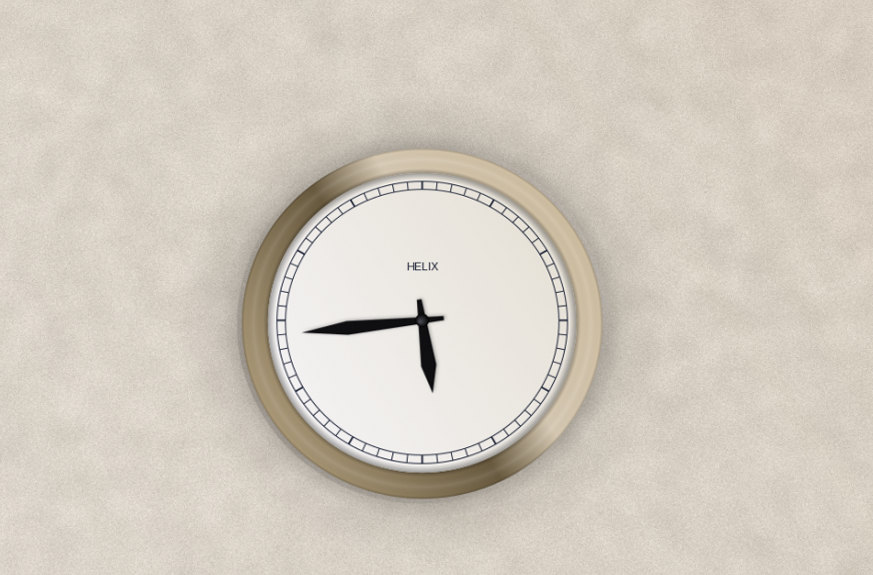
5:44
